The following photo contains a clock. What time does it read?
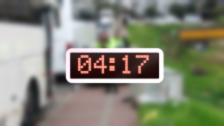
4:17
